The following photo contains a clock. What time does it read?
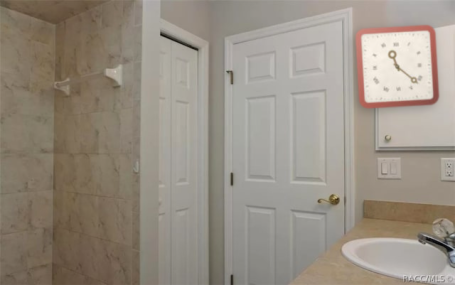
11:22
